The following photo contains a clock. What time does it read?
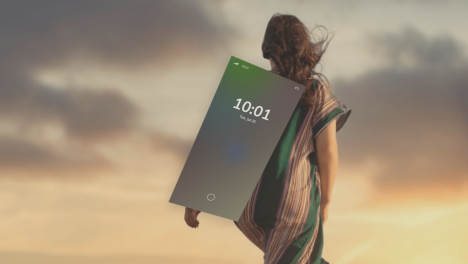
10:01
